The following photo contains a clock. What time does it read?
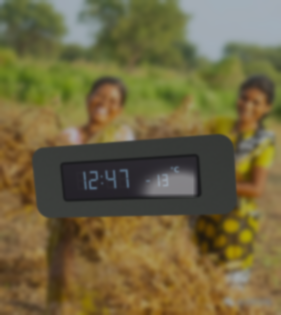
12:47
